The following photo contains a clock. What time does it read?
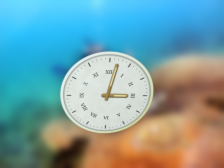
3:02
